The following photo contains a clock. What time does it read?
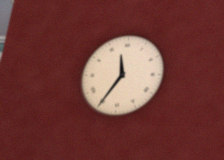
11:35
